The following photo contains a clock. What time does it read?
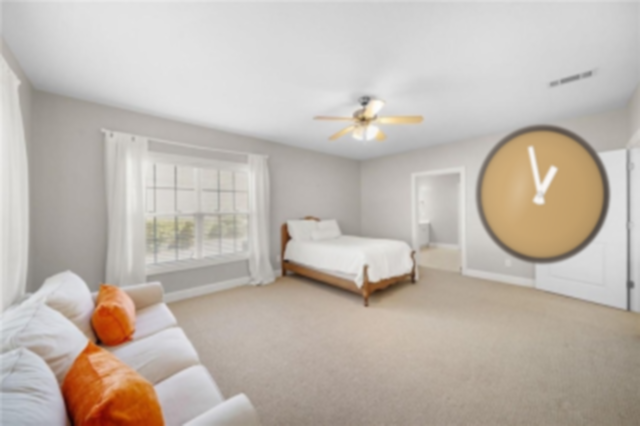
12:58
